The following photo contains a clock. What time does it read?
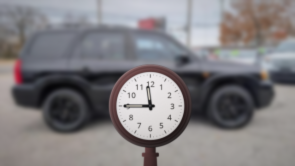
11:45
